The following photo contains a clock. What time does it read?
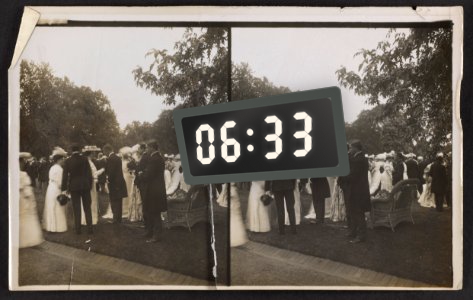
6:33
